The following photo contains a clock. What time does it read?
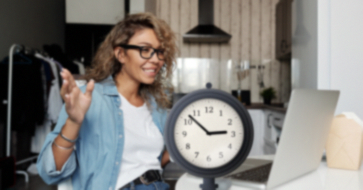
2:52
